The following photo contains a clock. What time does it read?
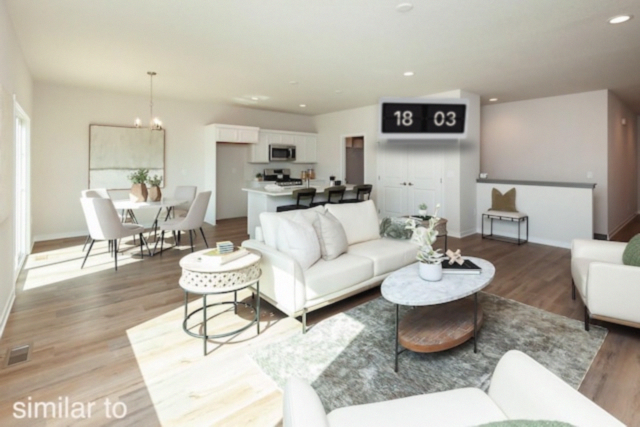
18:03
